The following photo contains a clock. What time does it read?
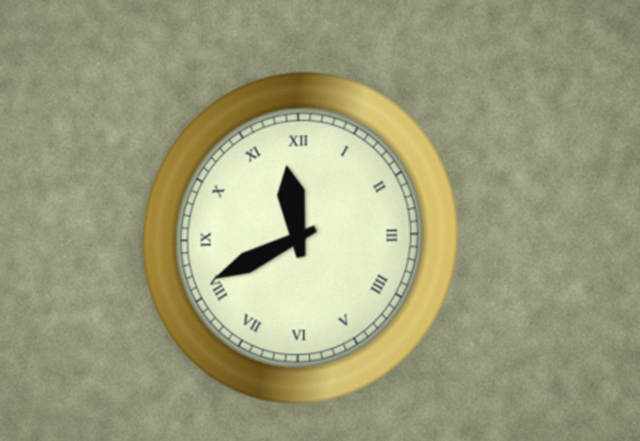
11:41
